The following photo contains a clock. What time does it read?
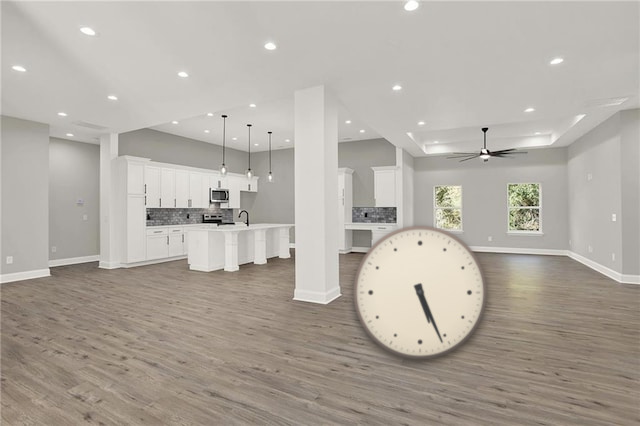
5:26
